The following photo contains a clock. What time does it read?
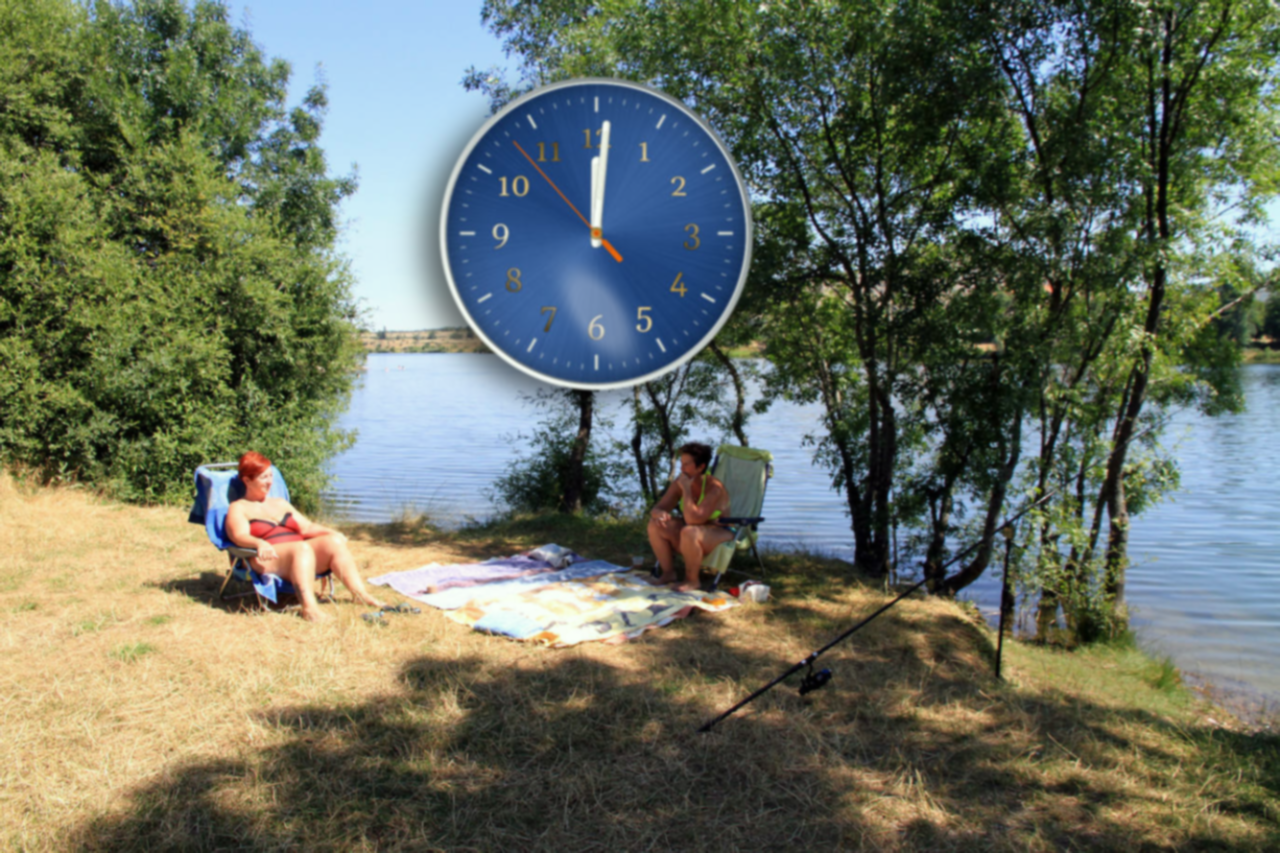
12:00:53
